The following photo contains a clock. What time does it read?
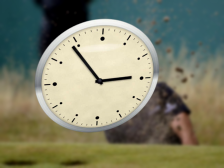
2:54
